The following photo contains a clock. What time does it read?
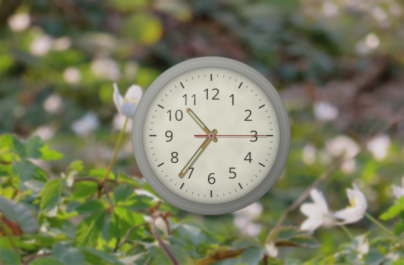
10:36:15
